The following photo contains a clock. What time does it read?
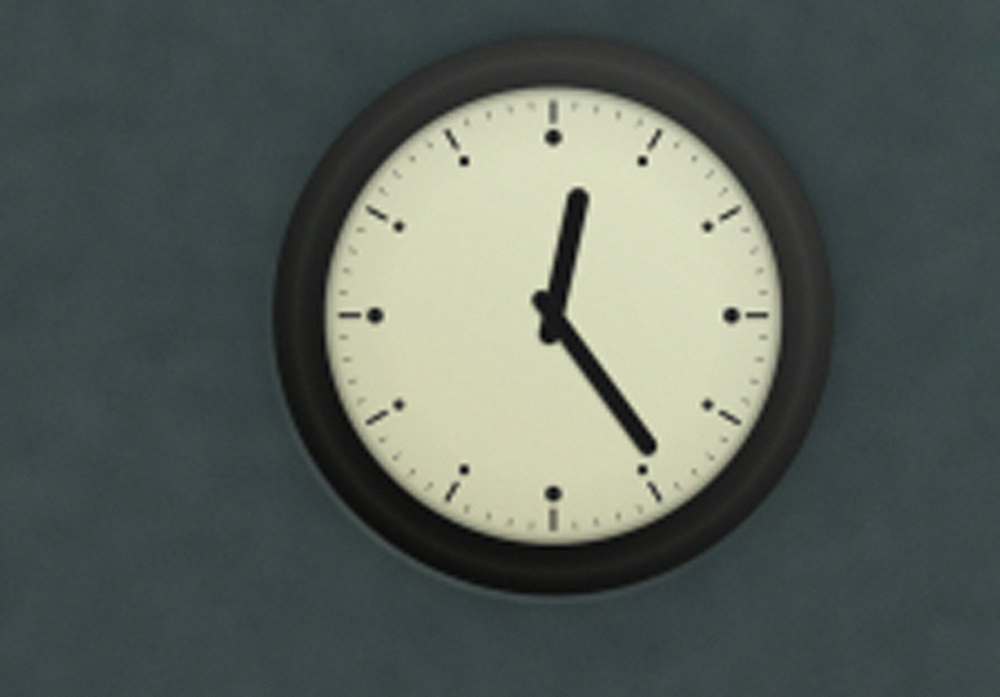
12:24
